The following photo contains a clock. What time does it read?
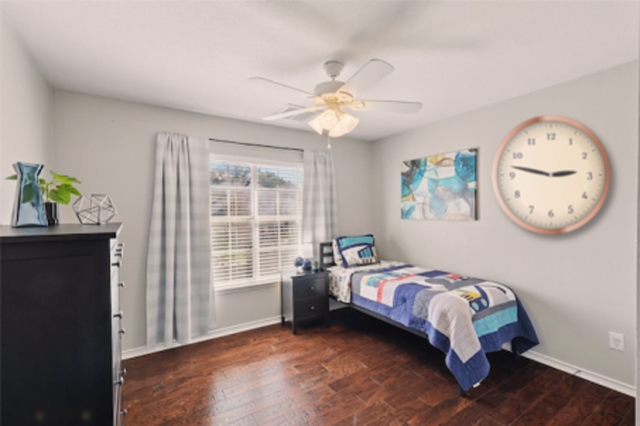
2:47
